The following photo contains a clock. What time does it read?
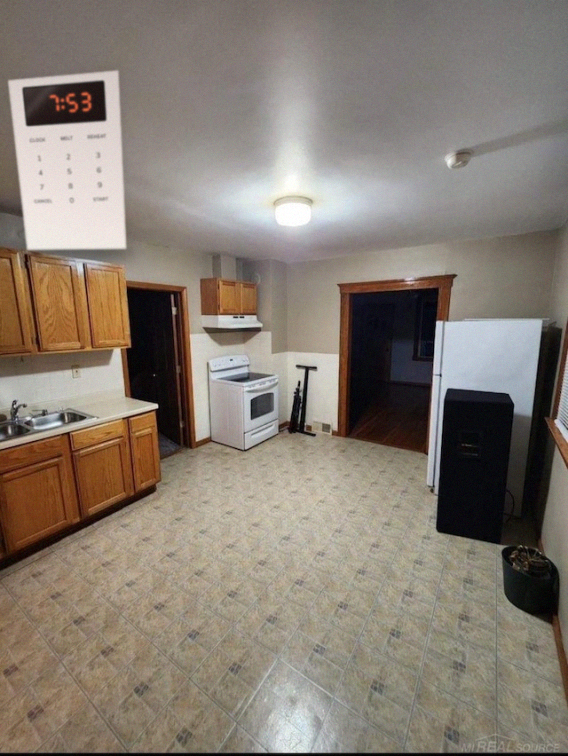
7:53
